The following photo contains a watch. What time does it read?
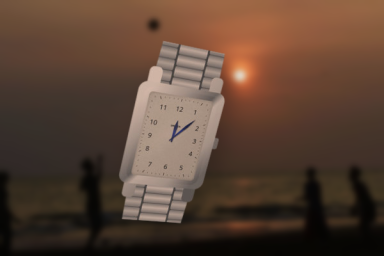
12:07
